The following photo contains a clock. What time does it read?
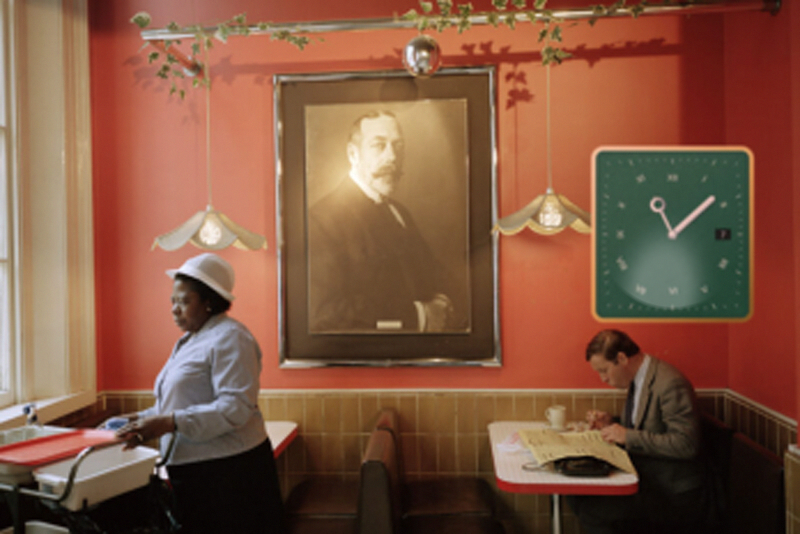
11:08
